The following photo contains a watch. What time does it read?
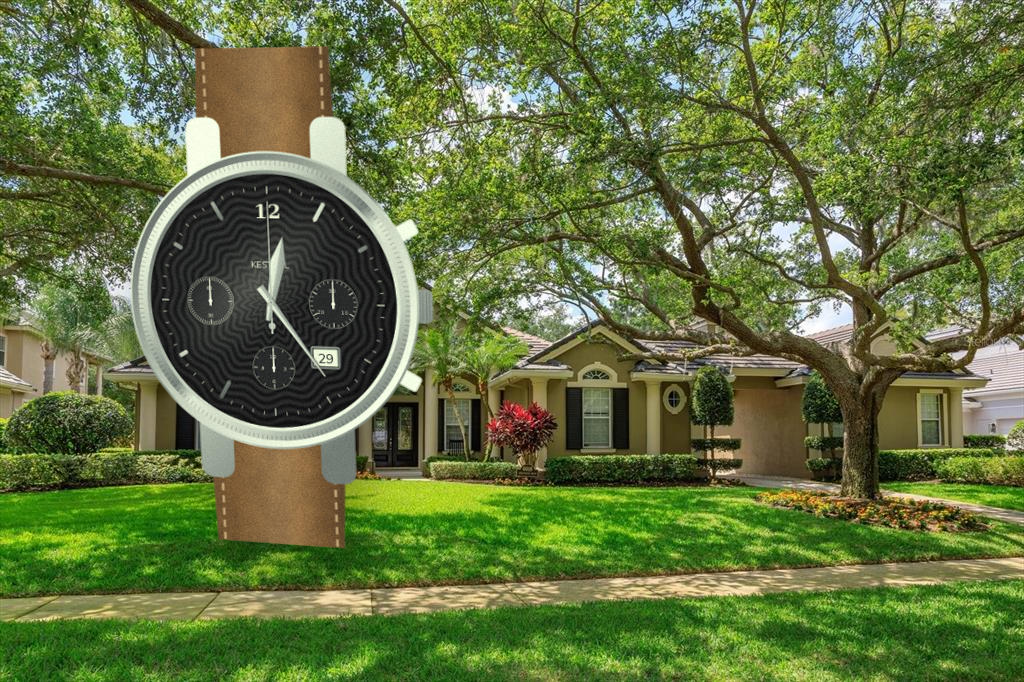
12:24
